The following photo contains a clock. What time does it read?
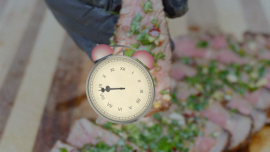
8:43
